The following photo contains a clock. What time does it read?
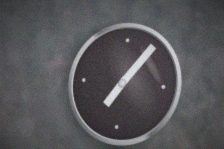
7:06
